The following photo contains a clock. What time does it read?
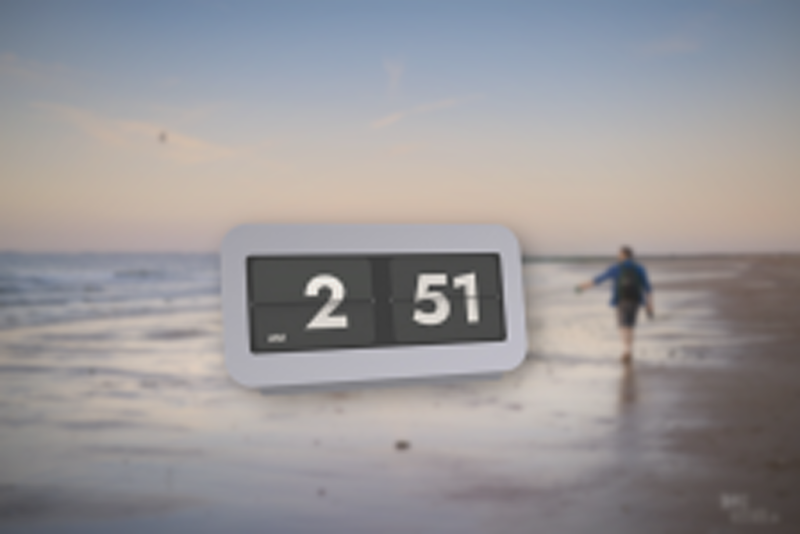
2:51
